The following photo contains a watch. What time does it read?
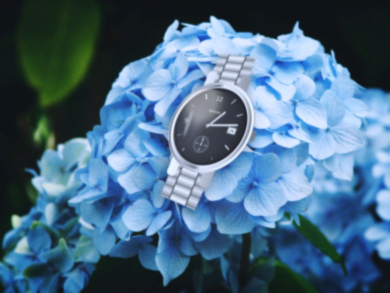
1:13
